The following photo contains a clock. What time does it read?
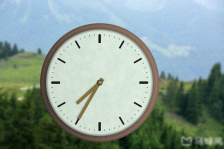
7:35
